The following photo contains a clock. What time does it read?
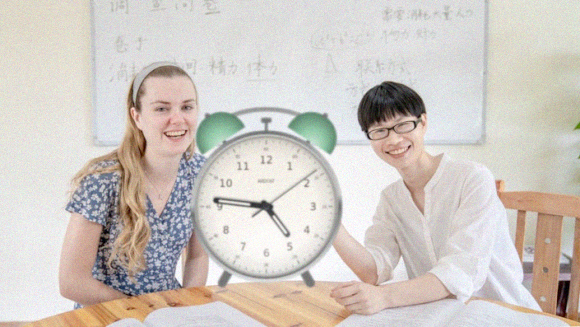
4:46:09
